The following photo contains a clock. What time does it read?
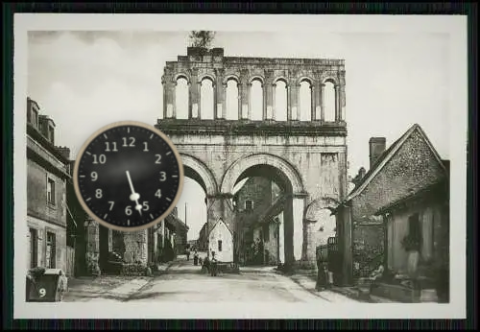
5:27
